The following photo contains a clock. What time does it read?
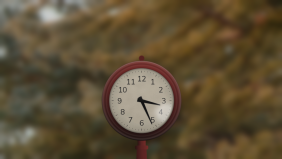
3:26
